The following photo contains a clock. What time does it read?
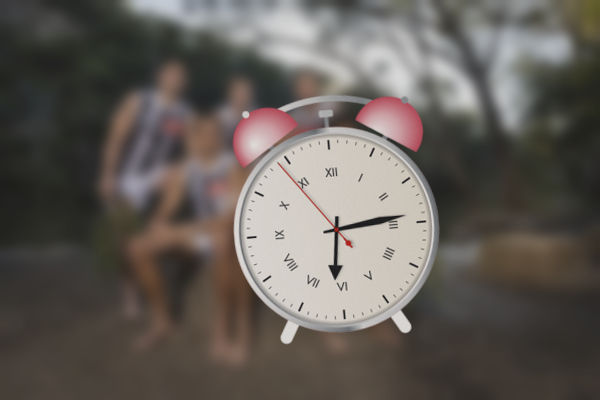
6:13:54
